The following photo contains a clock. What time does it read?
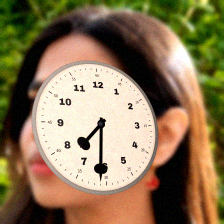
7:31
